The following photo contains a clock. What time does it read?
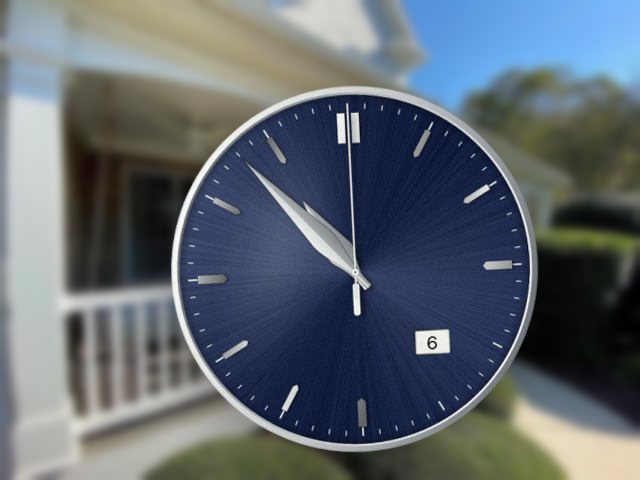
10:53:00
